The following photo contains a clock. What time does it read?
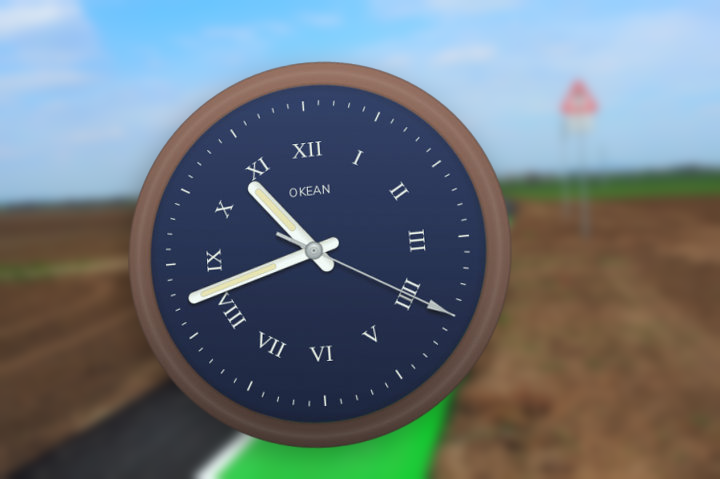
10:42:20
